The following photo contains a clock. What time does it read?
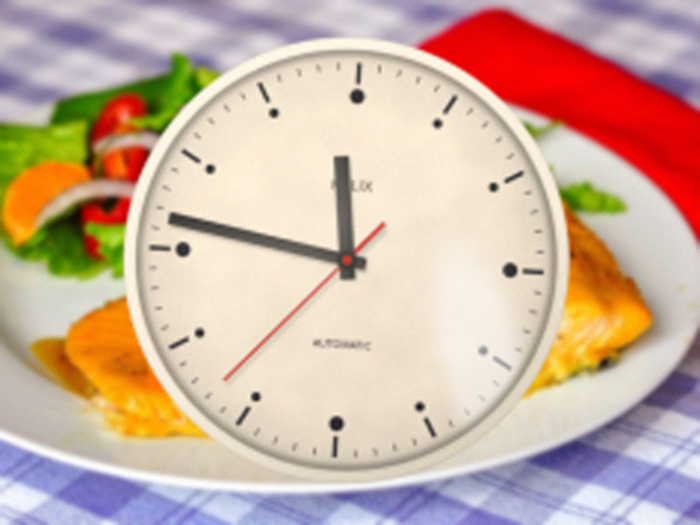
11:46:37
